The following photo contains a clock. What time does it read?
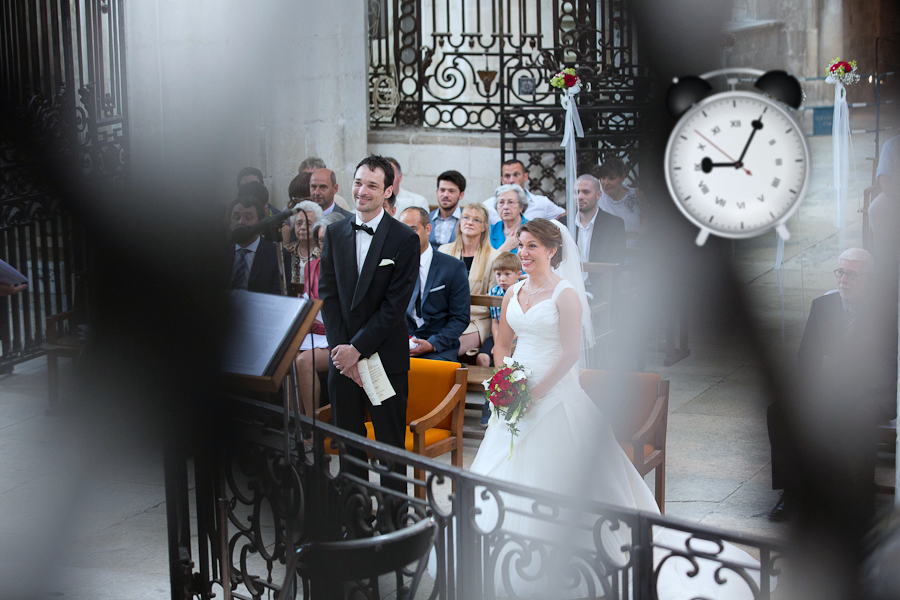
9:04:52
